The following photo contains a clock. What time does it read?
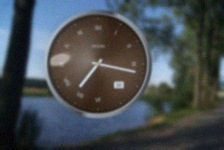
7:17
